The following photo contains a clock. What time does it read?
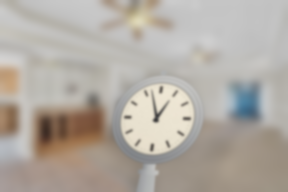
12:57
